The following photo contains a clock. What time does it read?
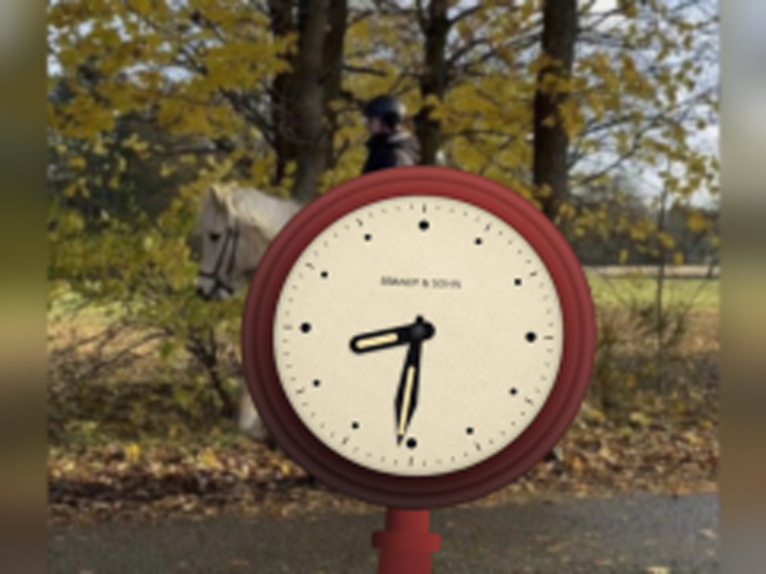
8:31
